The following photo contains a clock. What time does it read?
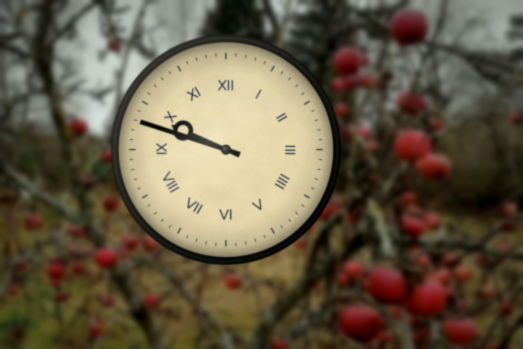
9:48
